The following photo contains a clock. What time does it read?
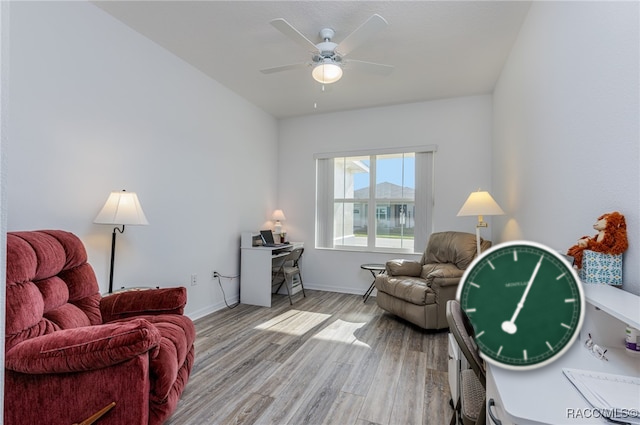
7:05
